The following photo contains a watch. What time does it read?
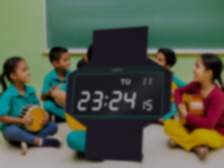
23:24
